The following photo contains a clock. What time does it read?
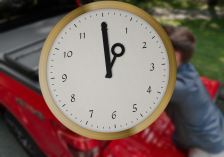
1:00
